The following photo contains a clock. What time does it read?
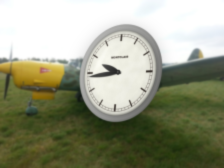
9:44
